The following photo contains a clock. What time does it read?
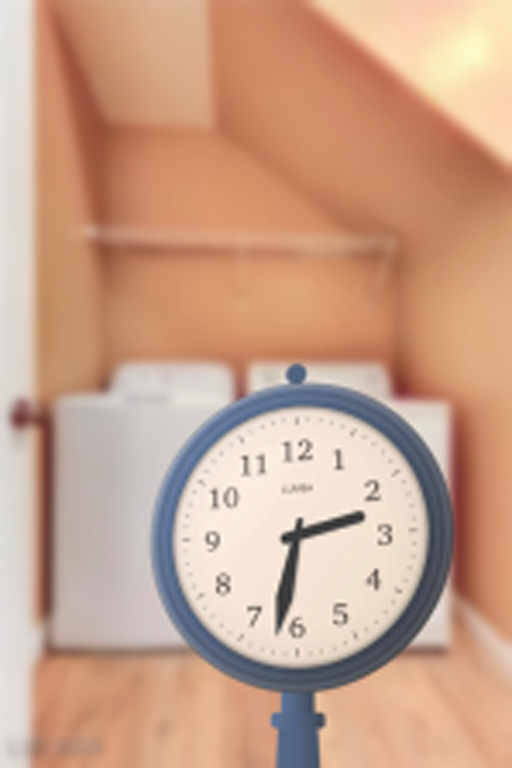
2:32
